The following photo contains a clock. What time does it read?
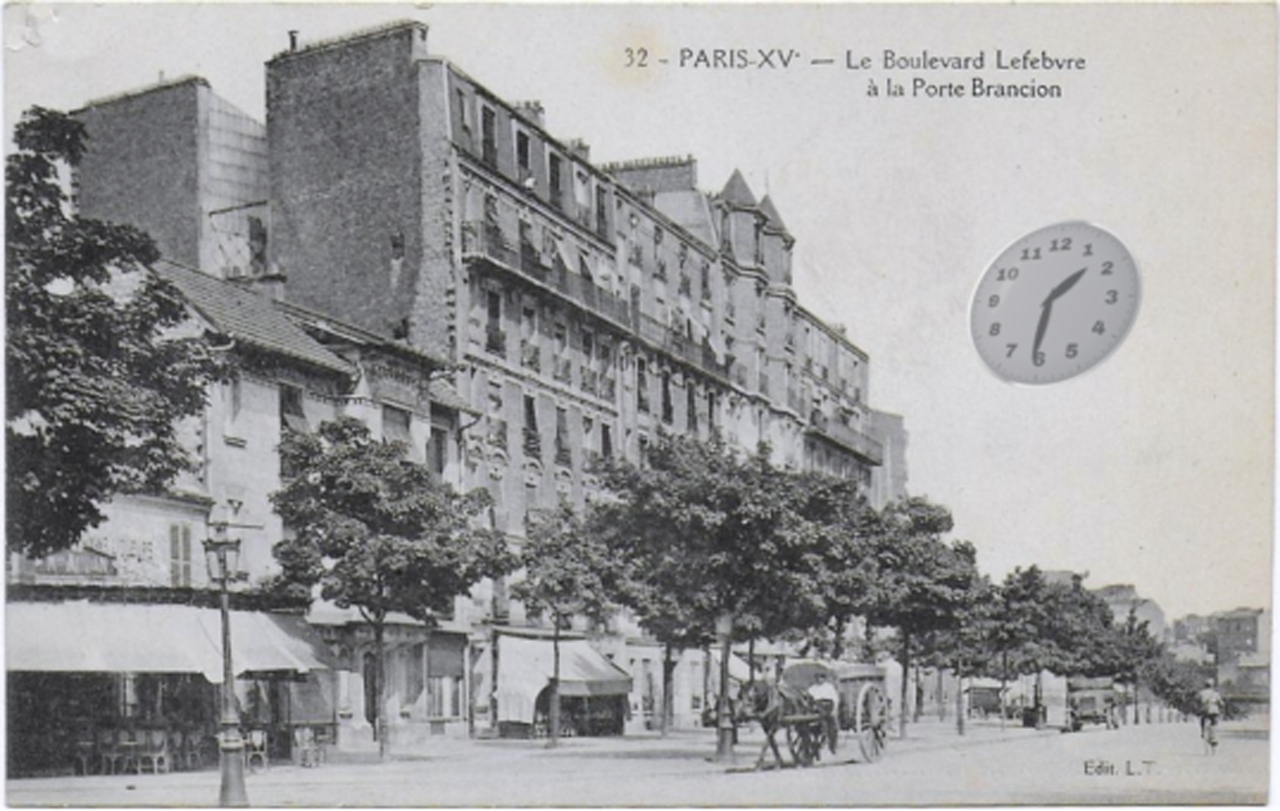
1:31
